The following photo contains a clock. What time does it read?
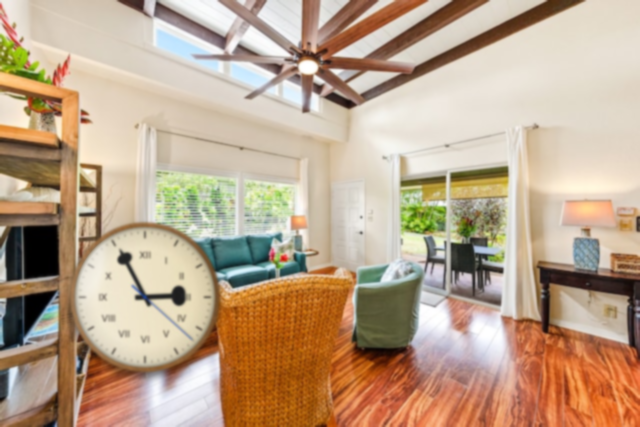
2:55:22
